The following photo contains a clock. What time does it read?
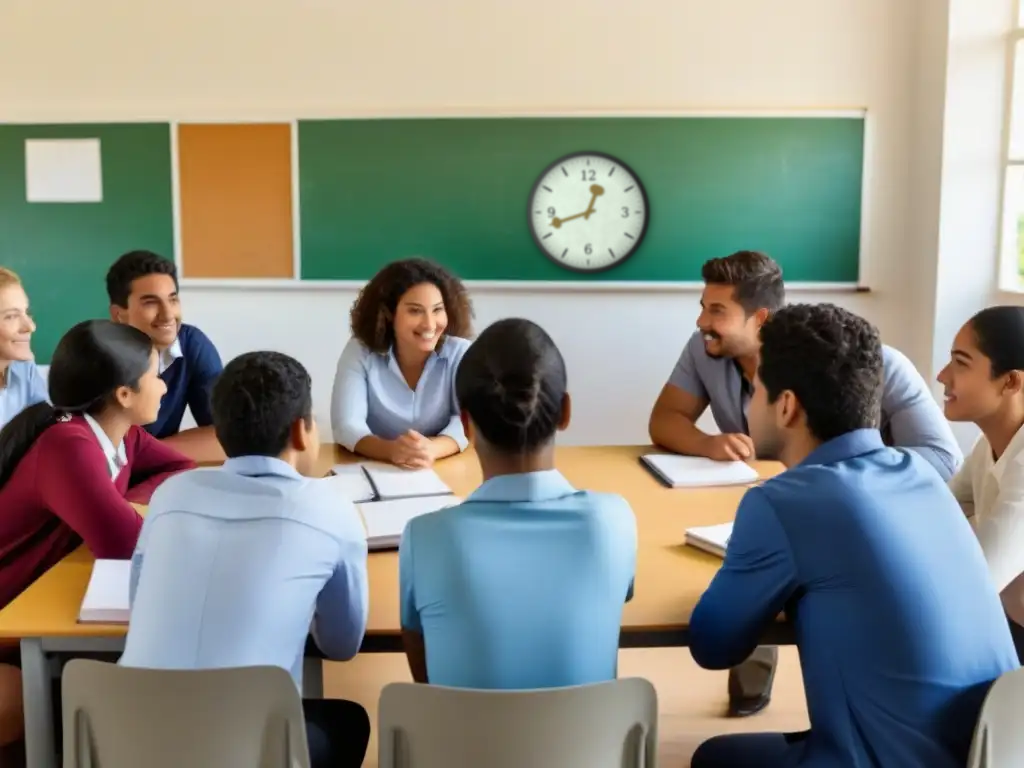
12:42
